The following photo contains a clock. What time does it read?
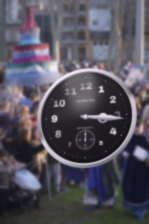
3:16
